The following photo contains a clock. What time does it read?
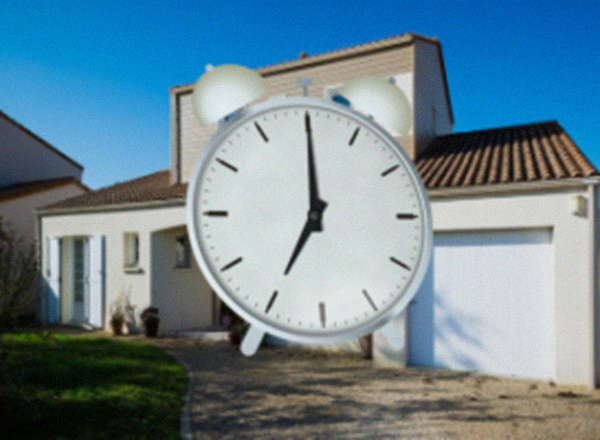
7:00
